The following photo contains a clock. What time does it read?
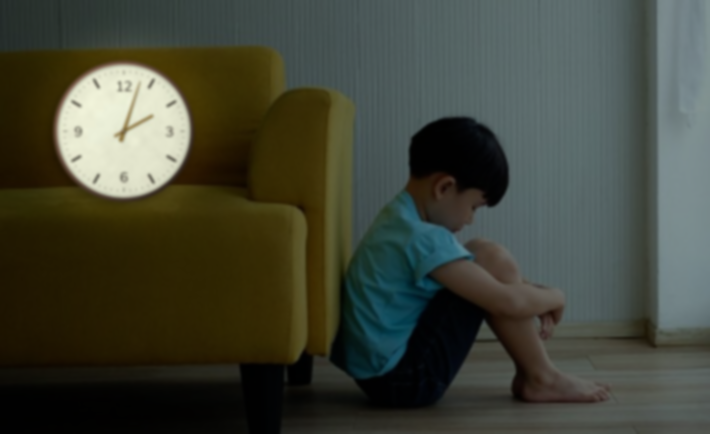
2:03
